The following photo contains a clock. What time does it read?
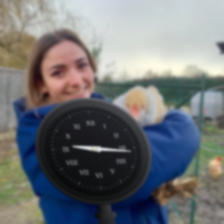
9:16
